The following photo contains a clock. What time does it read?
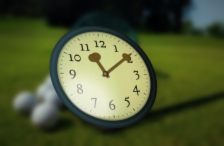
11:09
